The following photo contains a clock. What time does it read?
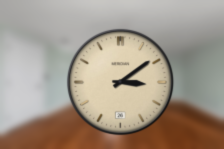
3:09
